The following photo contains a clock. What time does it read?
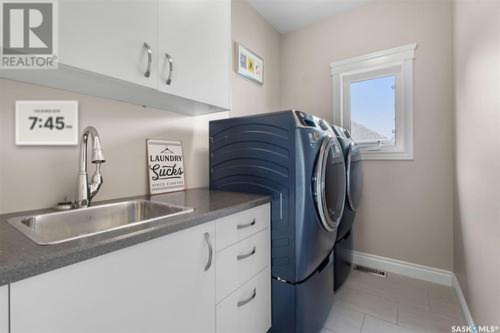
7:45
